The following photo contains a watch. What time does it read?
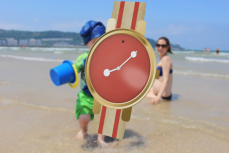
8:07
